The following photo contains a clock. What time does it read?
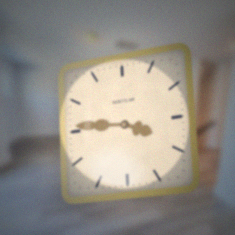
3:46
